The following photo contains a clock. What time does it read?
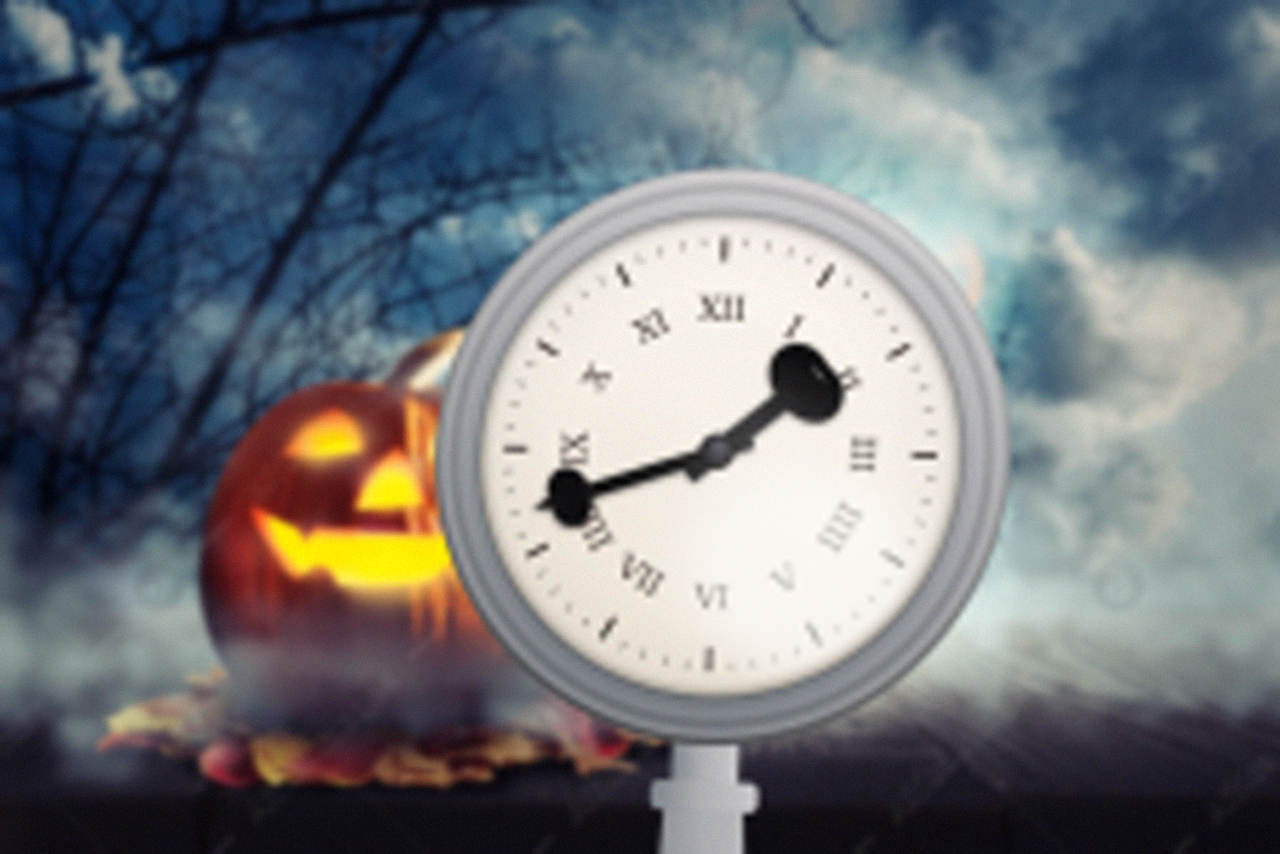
1:42
